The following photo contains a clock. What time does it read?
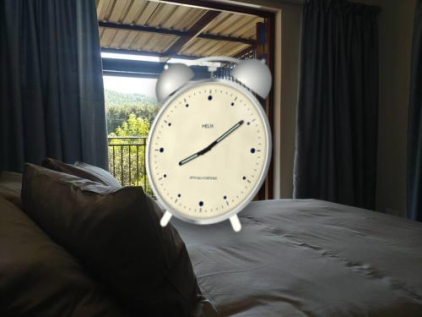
8:09
